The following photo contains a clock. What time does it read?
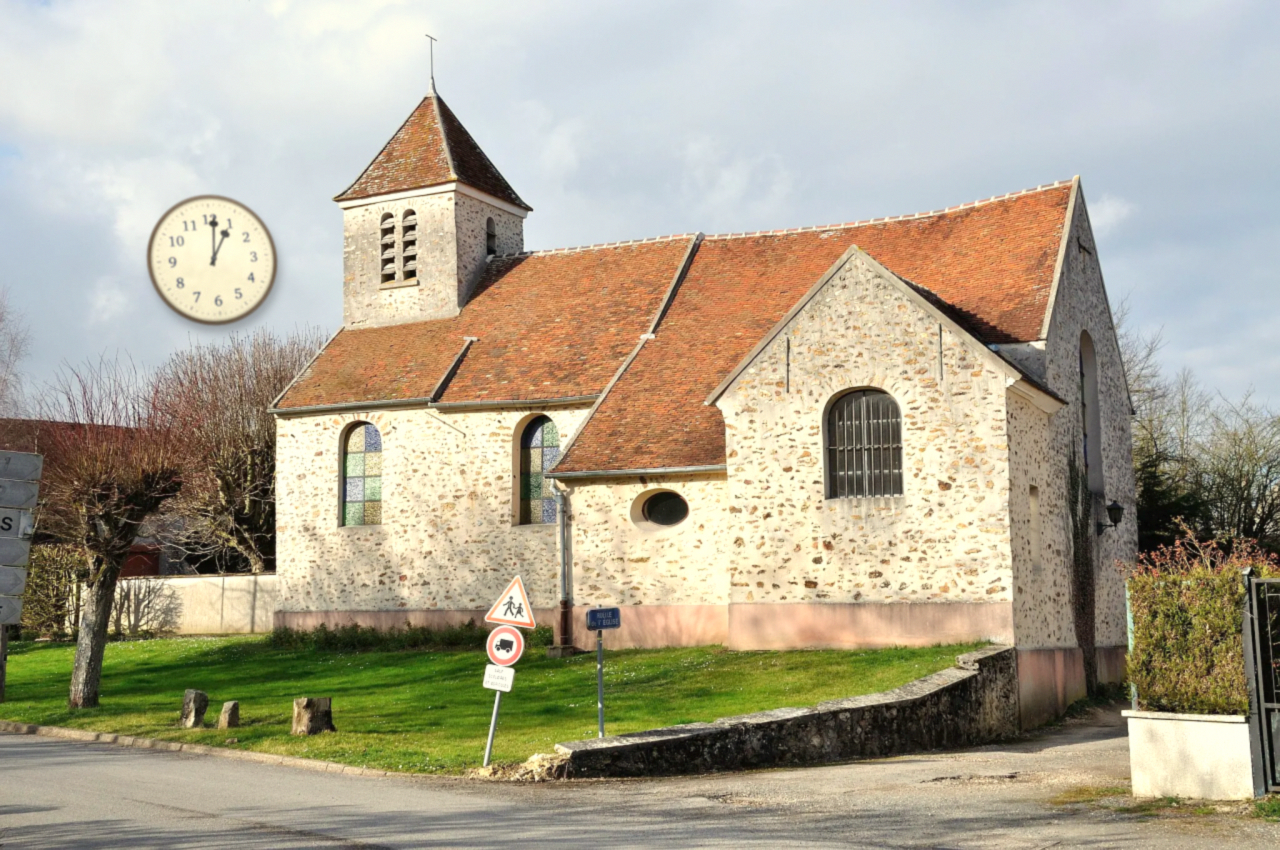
1:01
